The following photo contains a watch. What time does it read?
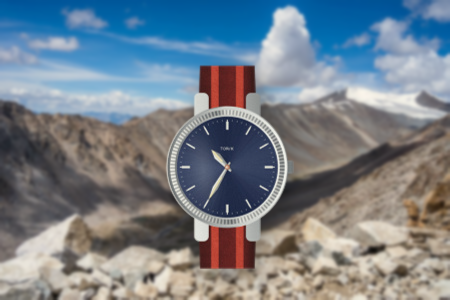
10:35
